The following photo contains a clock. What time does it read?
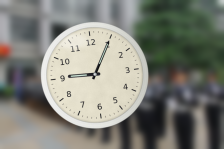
9:05
